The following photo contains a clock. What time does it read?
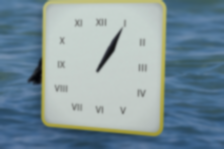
1:05
